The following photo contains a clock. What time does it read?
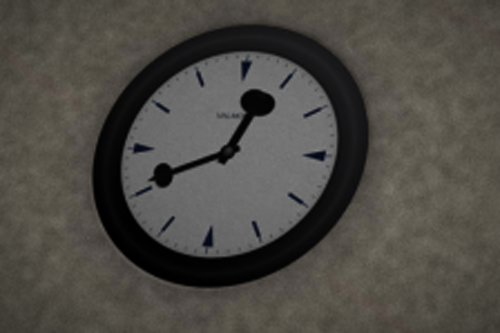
12:41
